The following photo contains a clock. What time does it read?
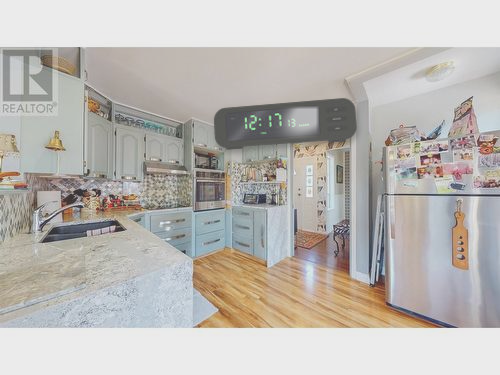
12:17:13
